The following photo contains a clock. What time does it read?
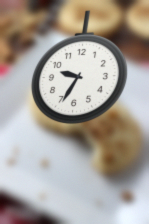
9:34
